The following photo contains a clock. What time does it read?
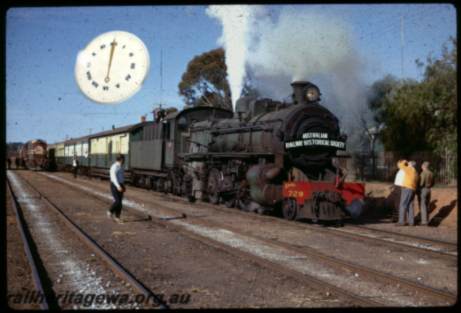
6:00
